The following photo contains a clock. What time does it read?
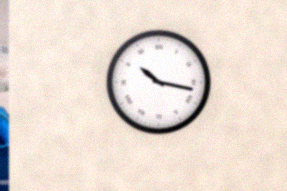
10:17
